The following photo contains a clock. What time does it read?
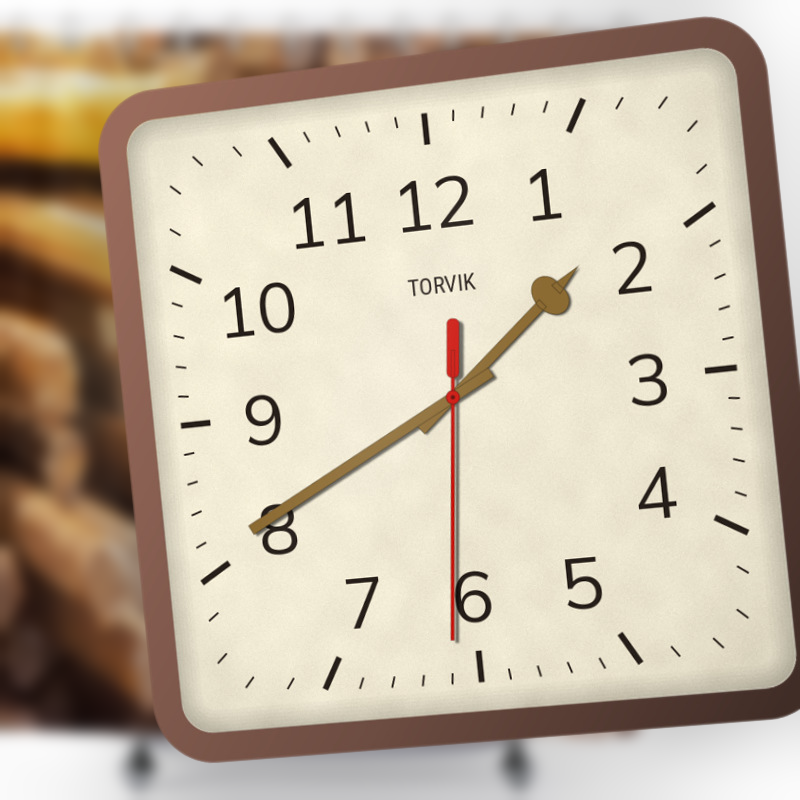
1:40:31
